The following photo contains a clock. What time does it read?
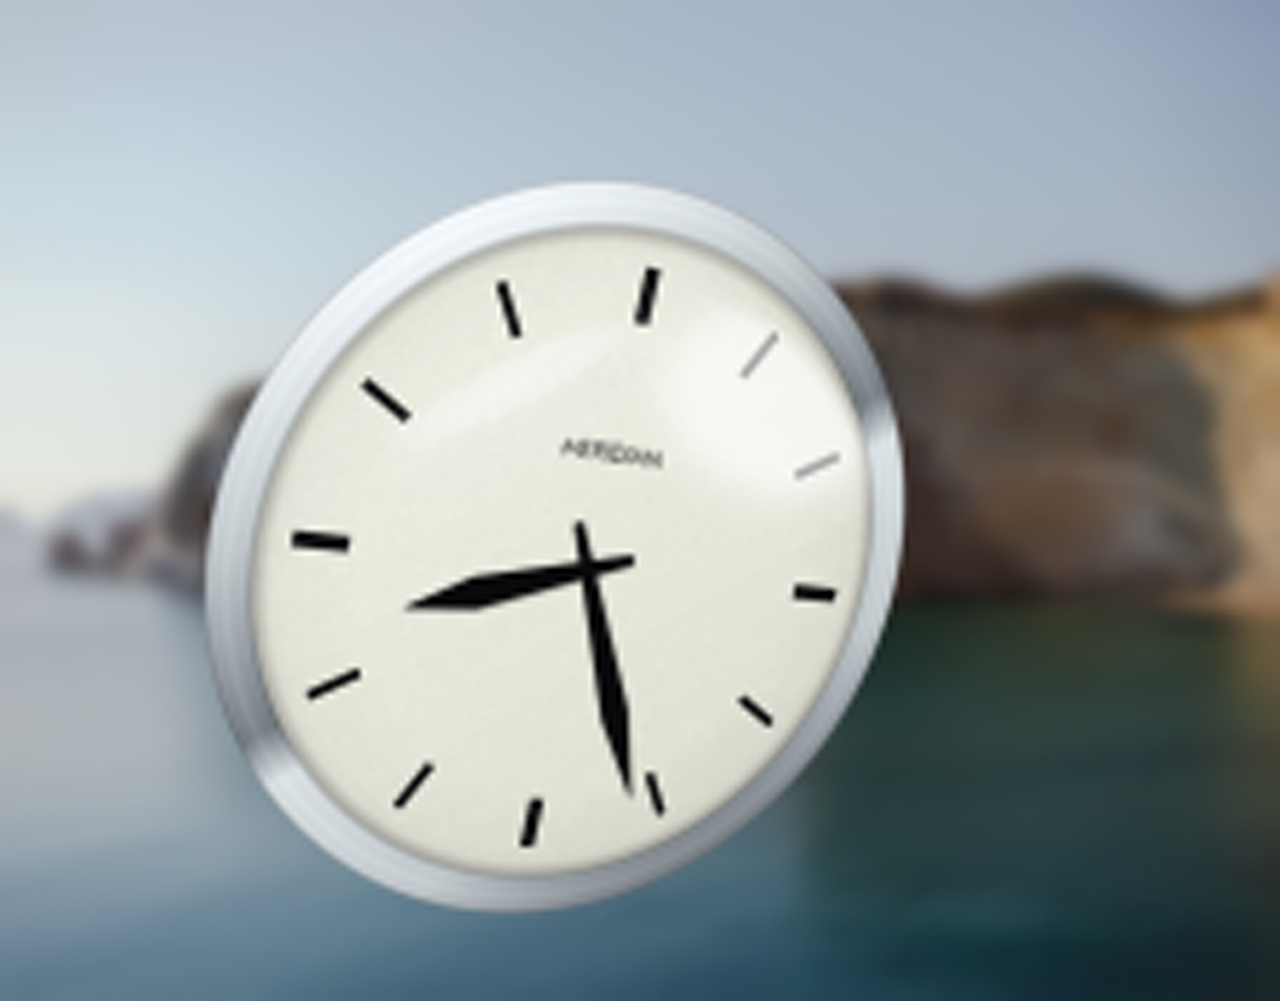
8:26
